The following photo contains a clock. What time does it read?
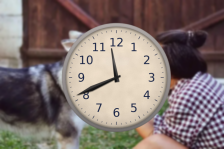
11:41
